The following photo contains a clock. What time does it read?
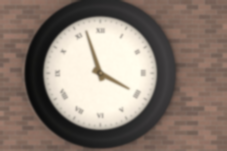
3:57
